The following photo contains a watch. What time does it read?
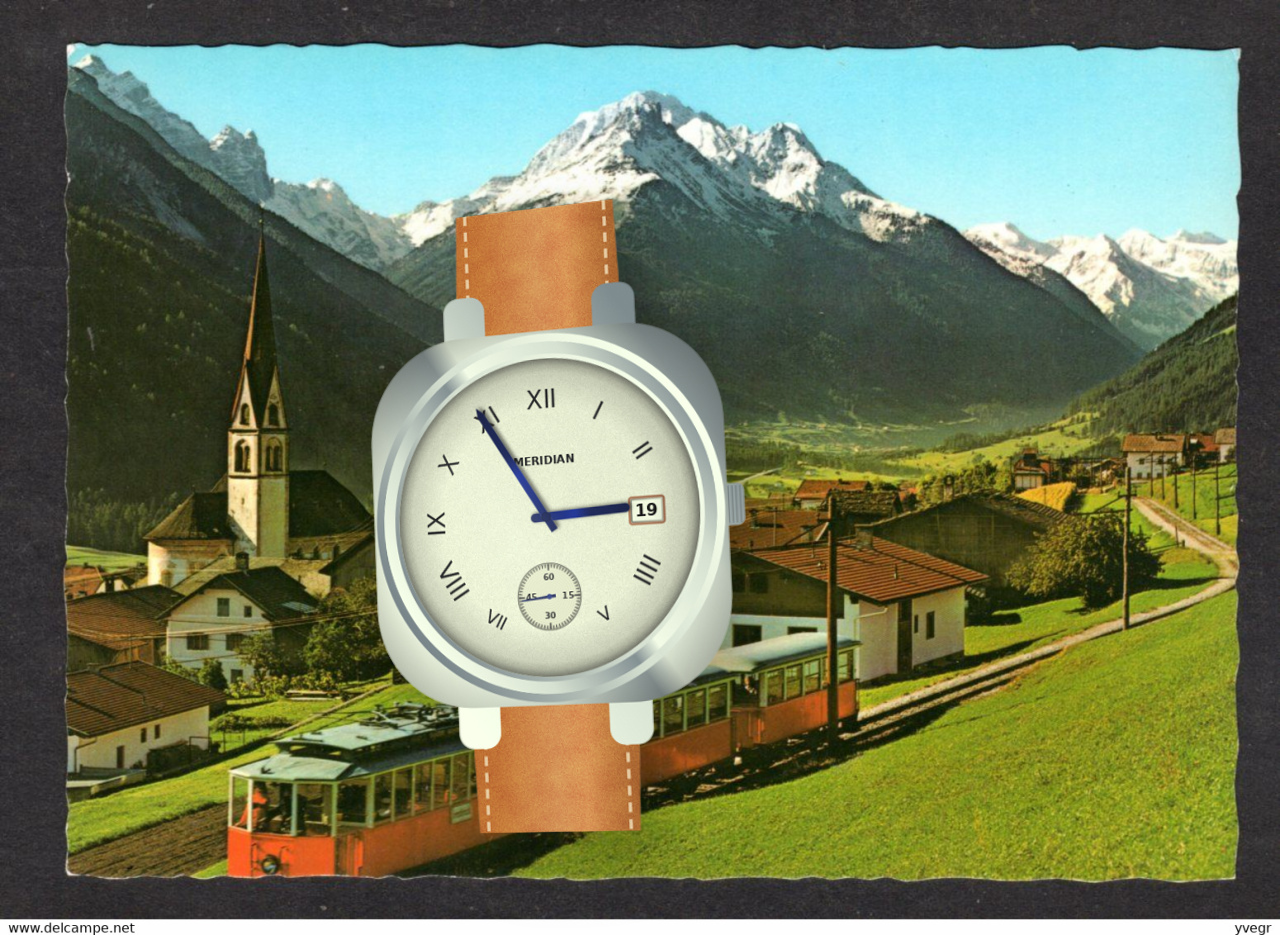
2:54:44
